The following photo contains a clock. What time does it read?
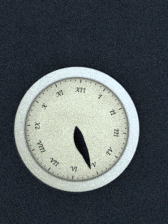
5:26
